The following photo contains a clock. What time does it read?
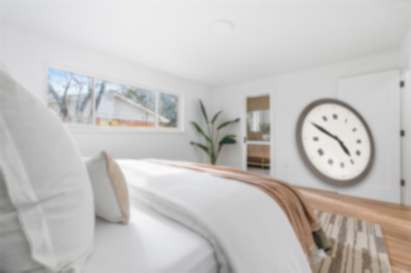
4:50
